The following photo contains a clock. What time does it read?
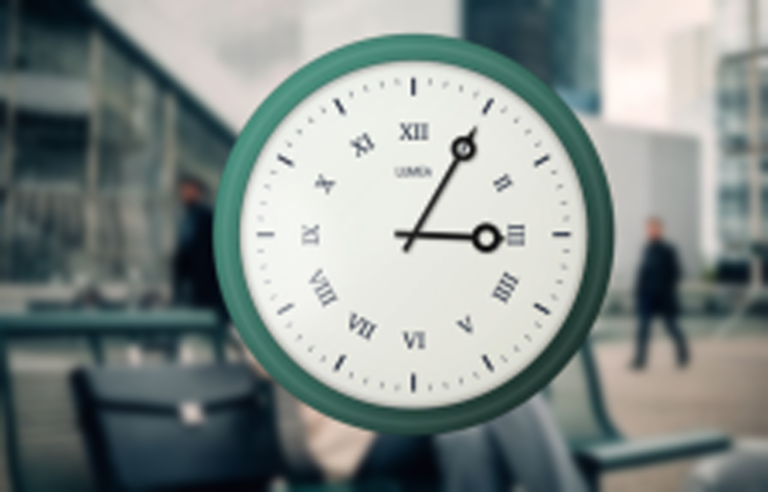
3:05
